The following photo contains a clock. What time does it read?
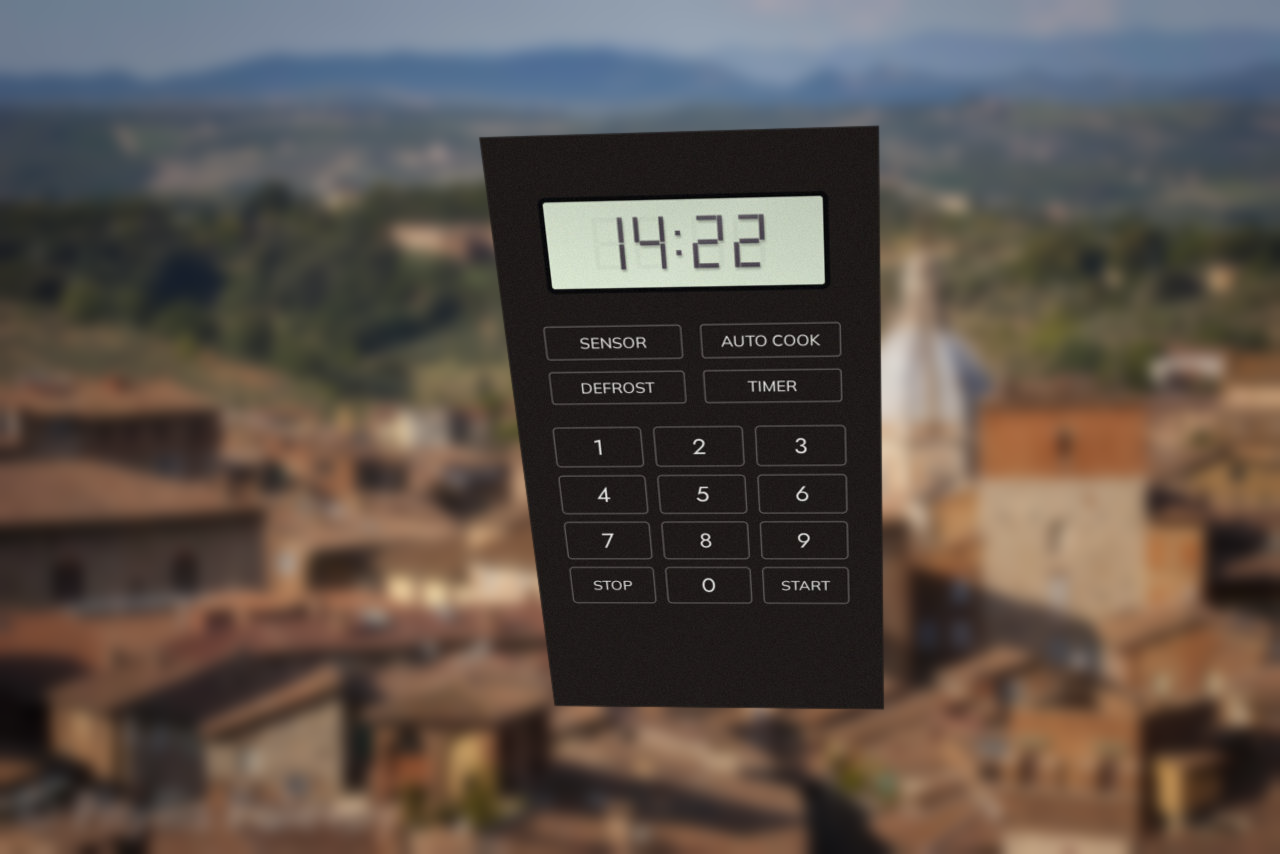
14:22
